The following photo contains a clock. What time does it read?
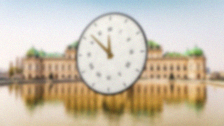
11:52
